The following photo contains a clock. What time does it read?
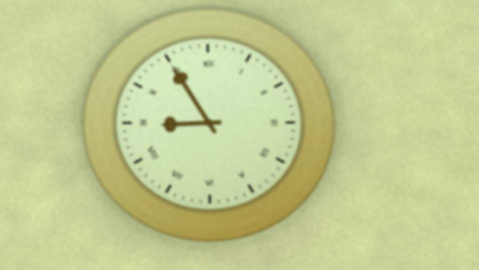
8:55
